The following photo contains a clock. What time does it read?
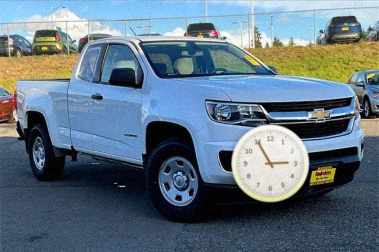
2:55
